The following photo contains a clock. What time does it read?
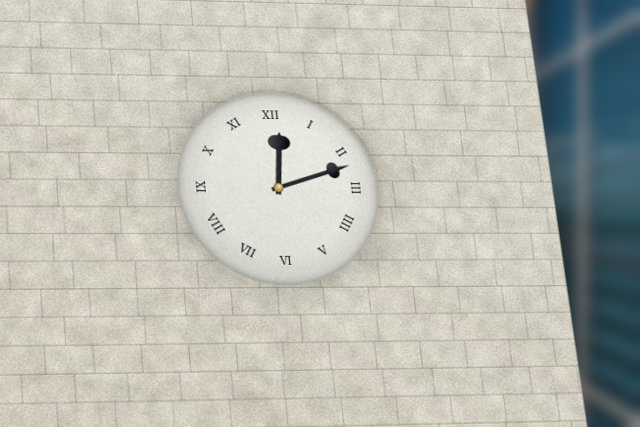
12:12
